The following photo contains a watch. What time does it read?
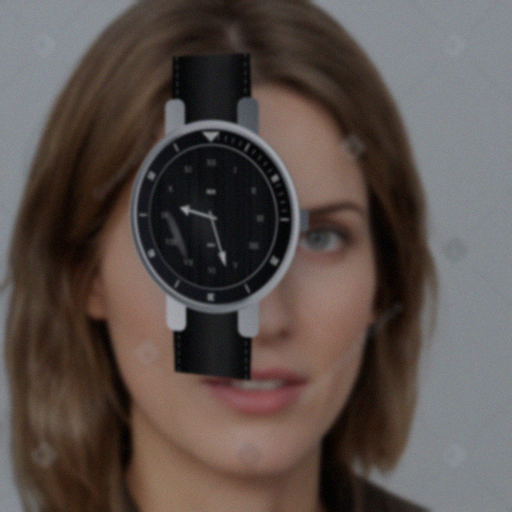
9:27
